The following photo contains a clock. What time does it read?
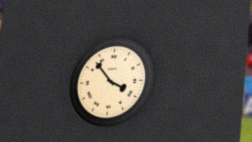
3:53
